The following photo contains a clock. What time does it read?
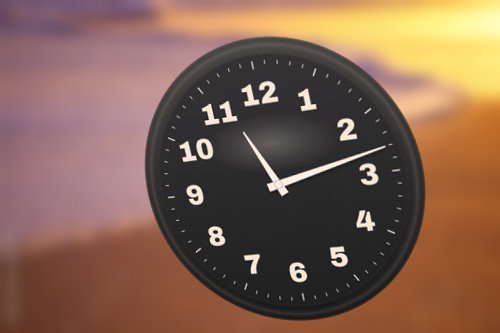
11:13
